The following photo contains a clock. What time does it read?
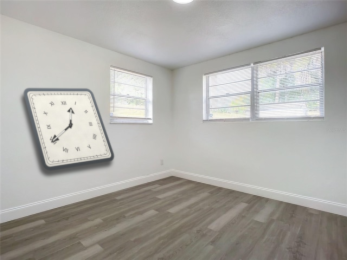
12:40
